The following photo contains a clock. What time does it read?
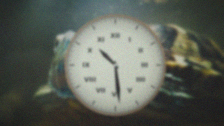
10:29
